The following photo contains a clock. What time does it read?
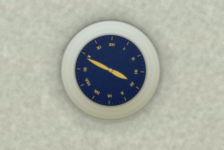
3:49
